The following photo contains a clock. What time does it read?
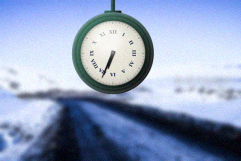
6:34
